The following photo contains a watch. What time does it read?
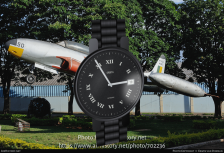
2:55
